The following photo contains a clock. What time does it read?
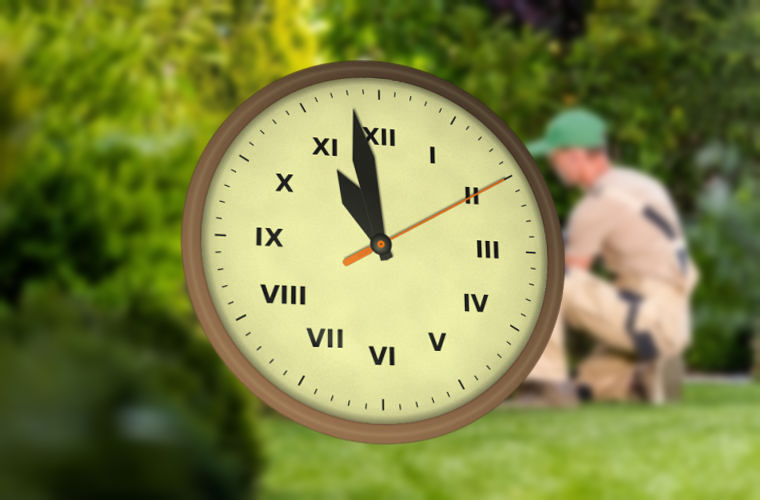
10:58:10
